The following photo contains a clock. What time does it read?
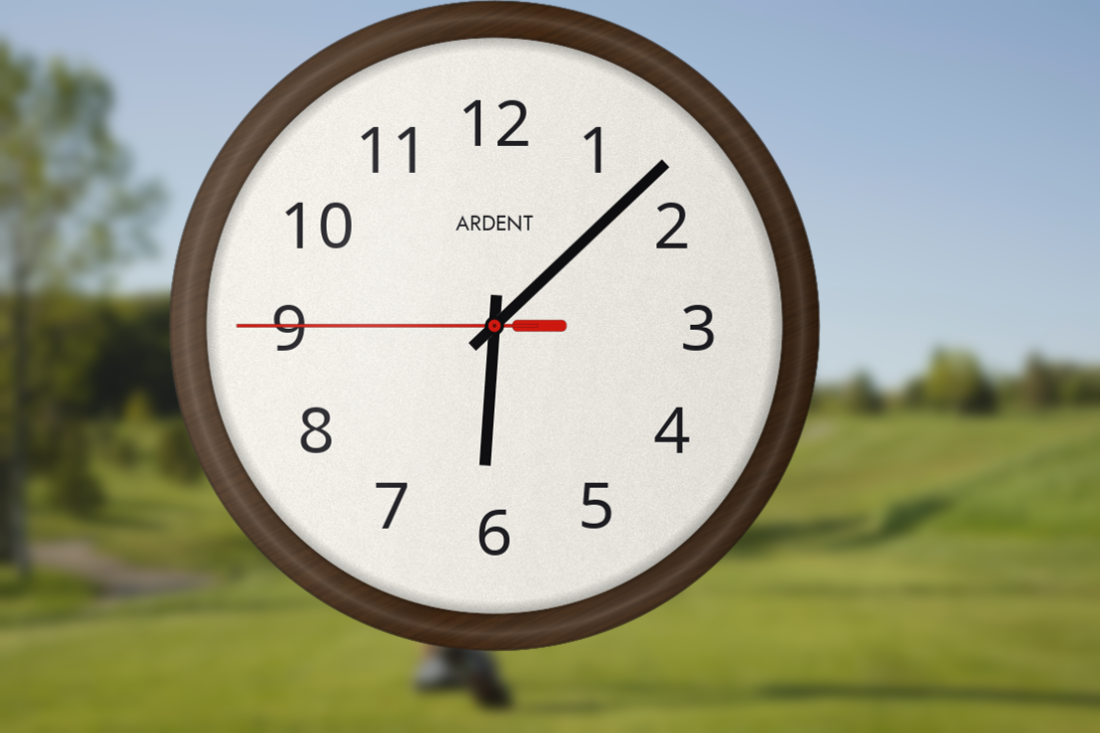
6:07:45
